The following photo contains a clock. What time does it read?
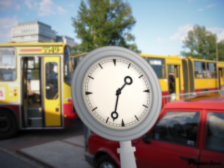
1:33
